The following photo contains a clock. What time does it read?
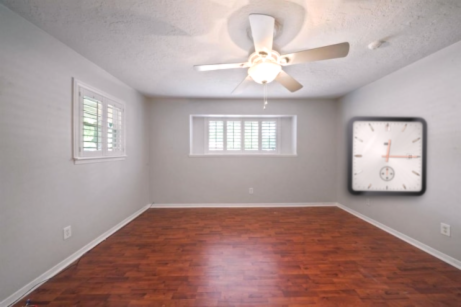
12:15
